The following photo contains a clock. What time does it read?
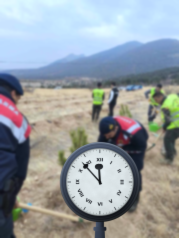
11:53
